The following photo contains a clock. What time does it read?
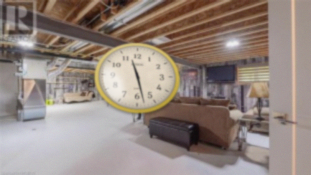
11:28
